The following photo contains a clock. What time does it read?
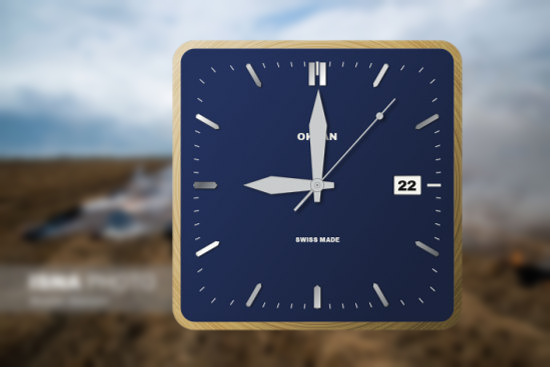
9:00:07
